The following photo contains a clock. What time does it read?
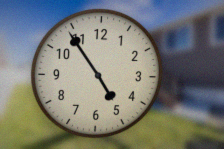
4:54
